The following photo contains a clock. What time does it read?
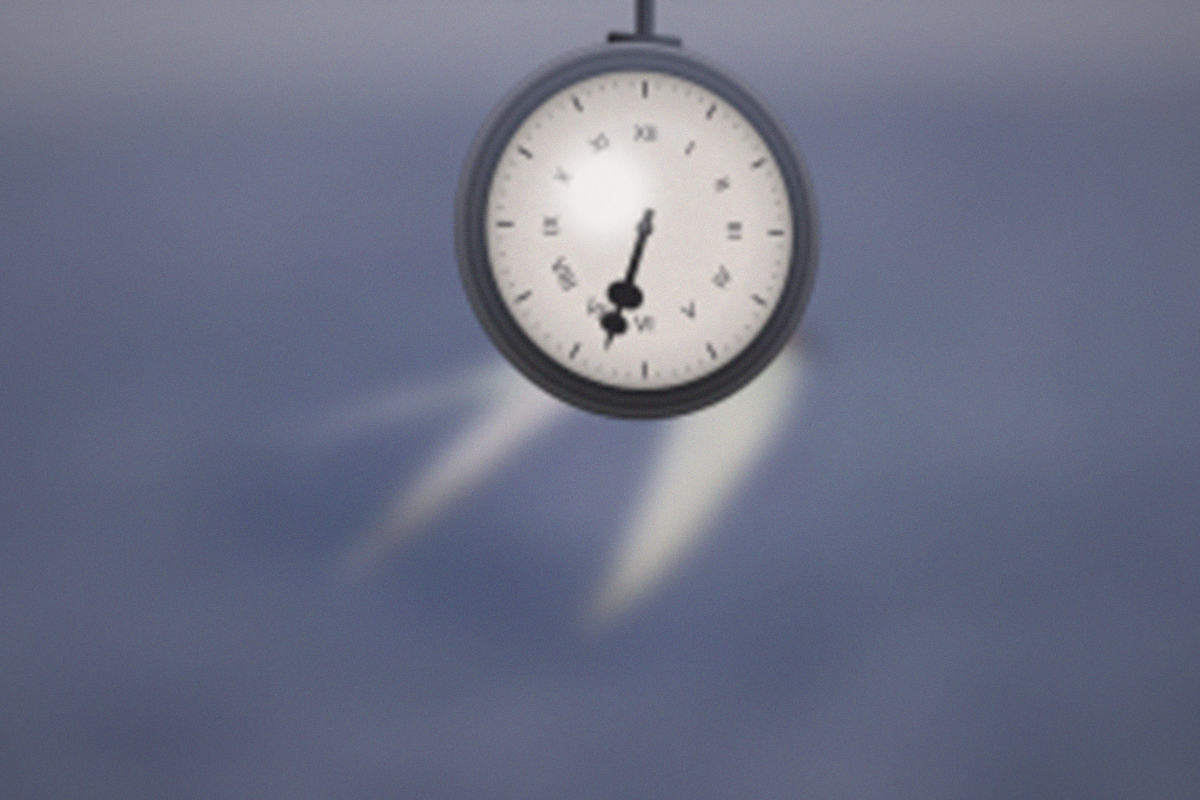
6:33
